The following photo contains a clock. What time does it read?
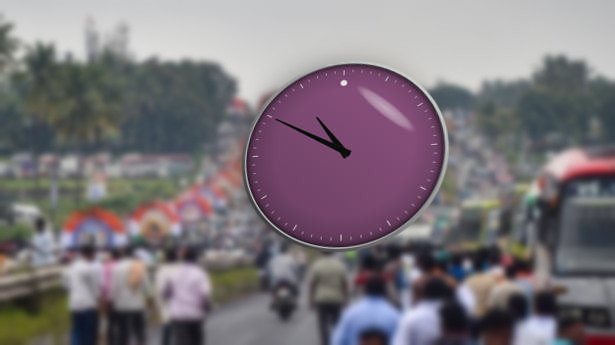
10:50
